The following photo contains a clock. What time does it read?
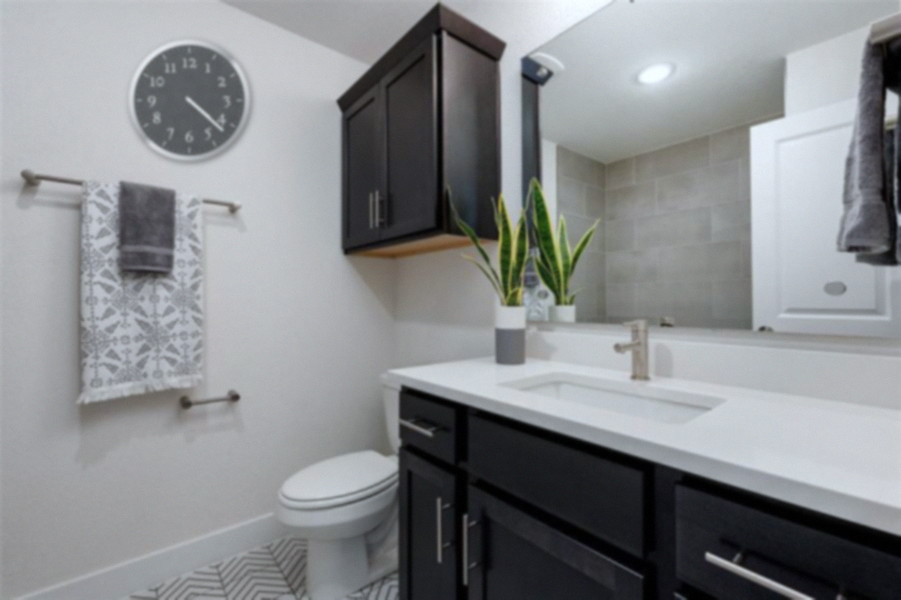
4:22
